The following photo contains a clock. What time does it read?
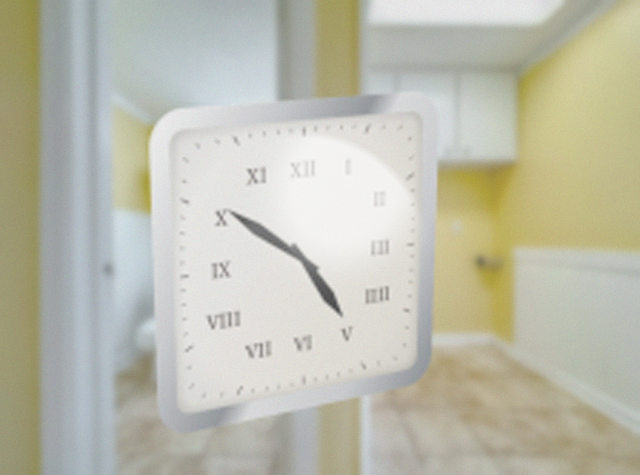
4:51
